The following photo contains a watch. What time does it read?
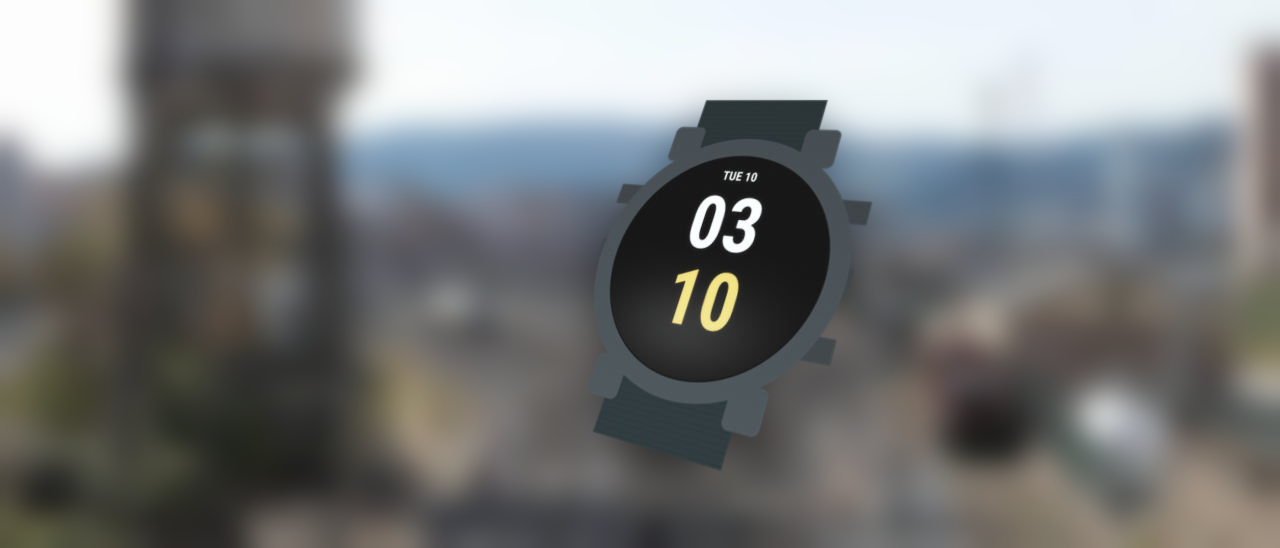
3:10
